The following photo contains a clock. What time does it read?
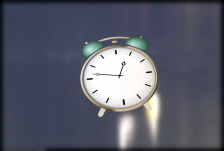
12:47
